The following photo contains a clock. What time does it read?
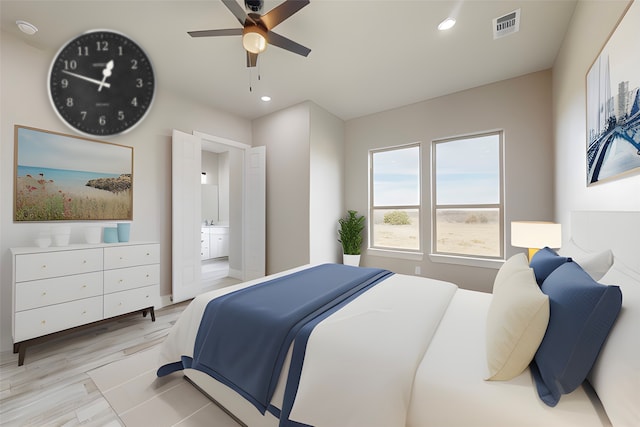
12:48
